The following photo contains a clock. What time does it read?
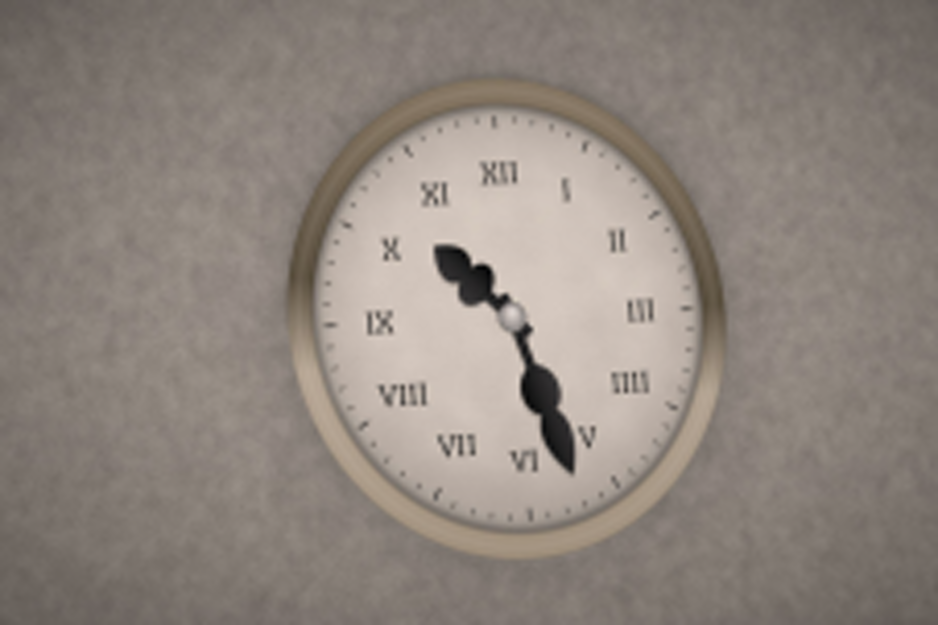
10:27
